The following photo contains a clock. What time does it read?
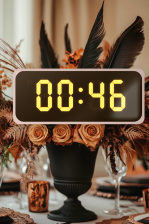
0:46
